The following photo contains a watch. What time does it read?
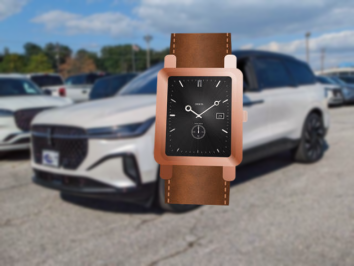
10:09
